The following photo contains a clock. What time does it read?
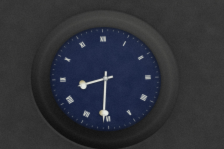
8:31
